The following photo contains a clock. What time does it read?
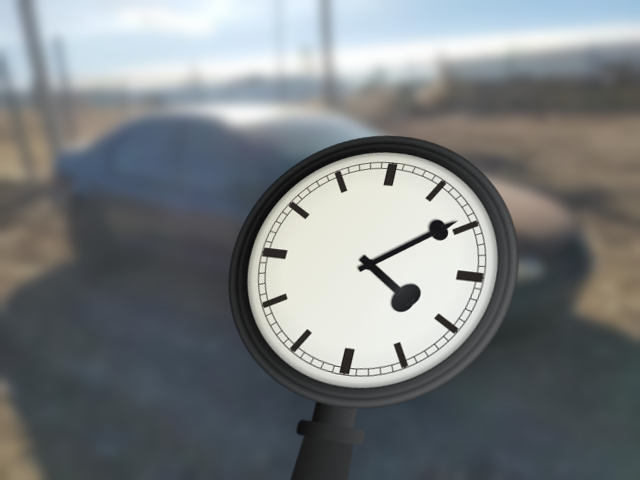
4:09
